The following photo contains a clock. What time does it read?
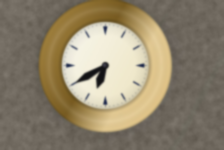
6:40
